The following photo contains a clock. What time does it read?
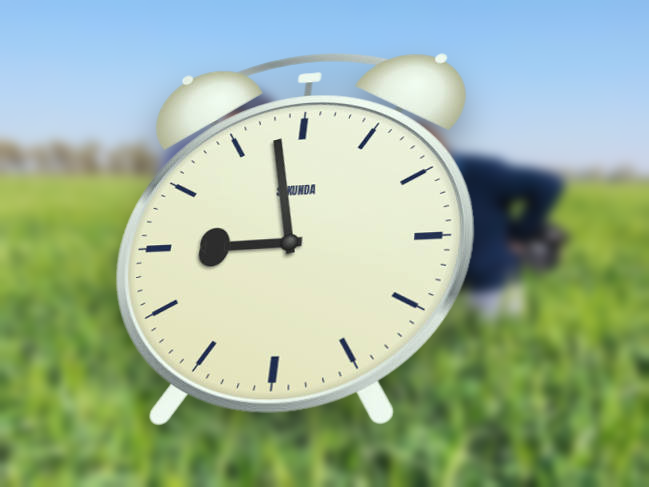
8:58
